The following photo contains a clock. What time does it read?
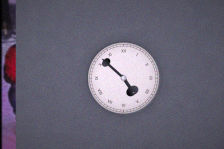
4:52
